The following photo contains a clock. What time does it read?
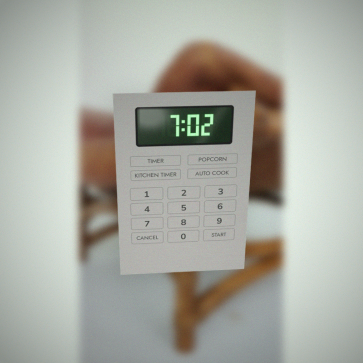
7:02
